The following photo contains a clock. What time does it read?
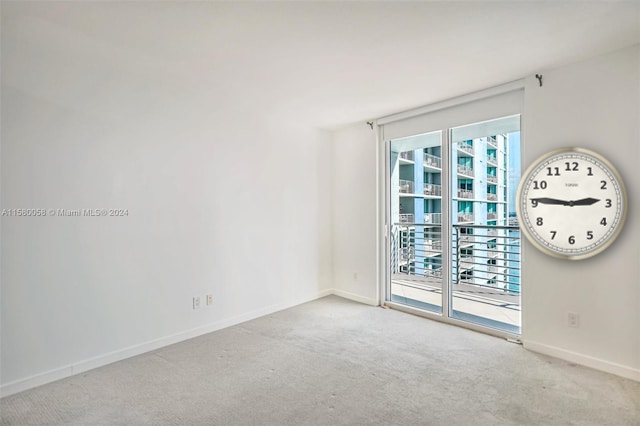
2:46
